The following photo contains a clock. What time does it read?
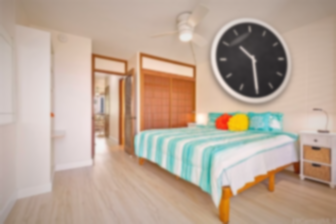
10:30
